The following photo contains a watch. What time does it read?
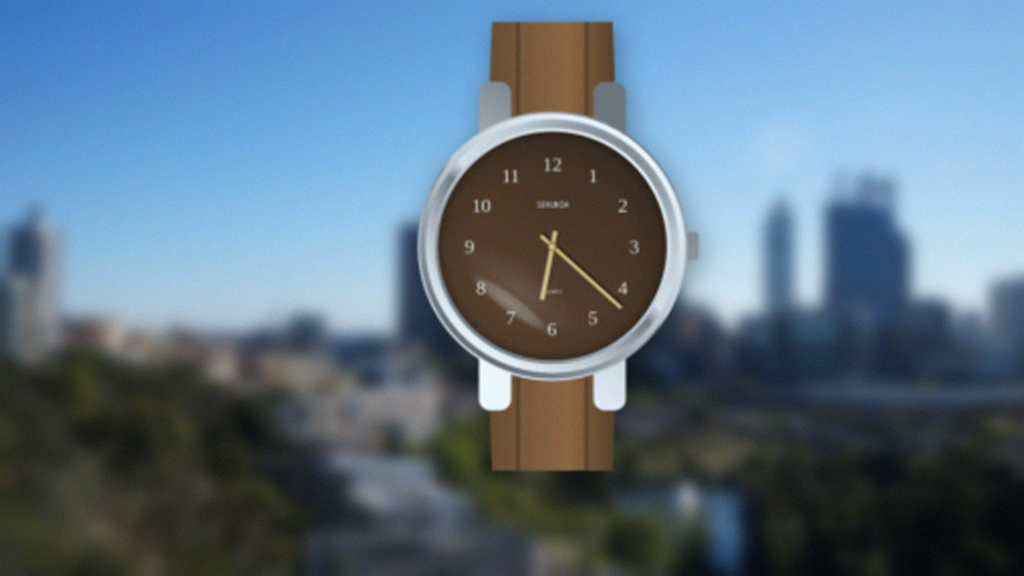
6:22
